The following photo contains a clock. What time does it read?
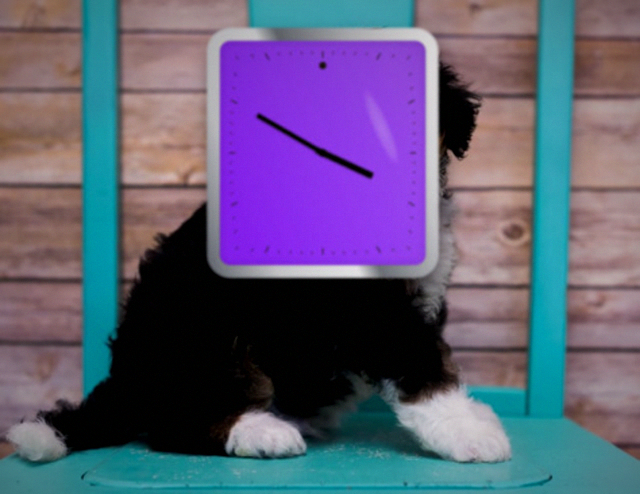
3:50
